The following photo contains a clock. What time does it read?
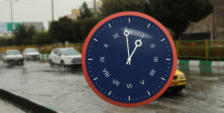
12:59
